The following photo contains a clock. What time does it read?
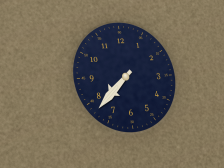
7:38
